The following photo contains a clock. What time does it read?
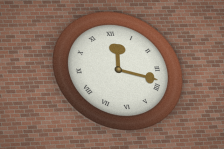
12:18
